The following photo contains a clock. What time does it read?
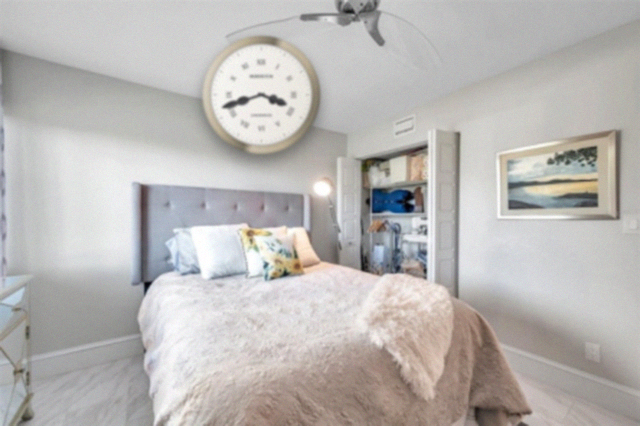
3:42
